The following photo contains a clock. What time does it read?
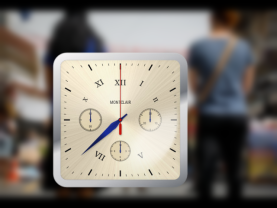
7:38
